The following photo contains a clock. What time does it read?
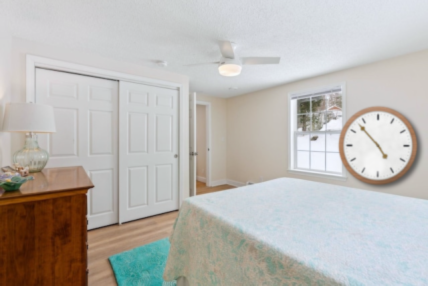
4:53
